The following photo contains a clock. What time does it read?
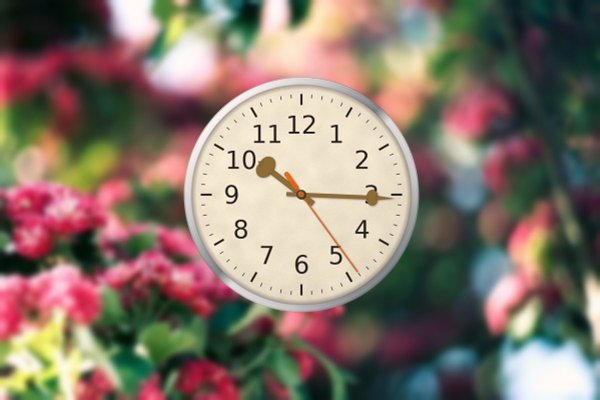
10:15:24
